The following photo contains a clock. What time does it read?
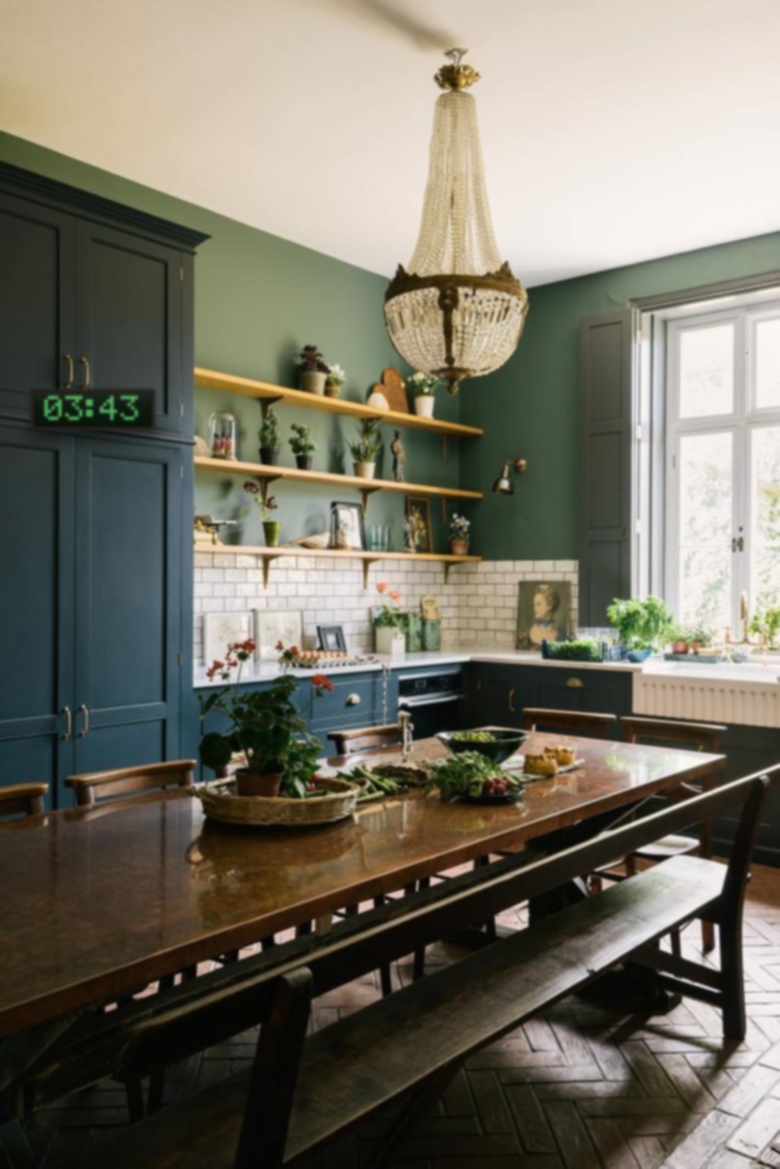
3:43
